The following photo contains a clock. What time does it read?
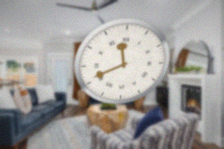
11:41
